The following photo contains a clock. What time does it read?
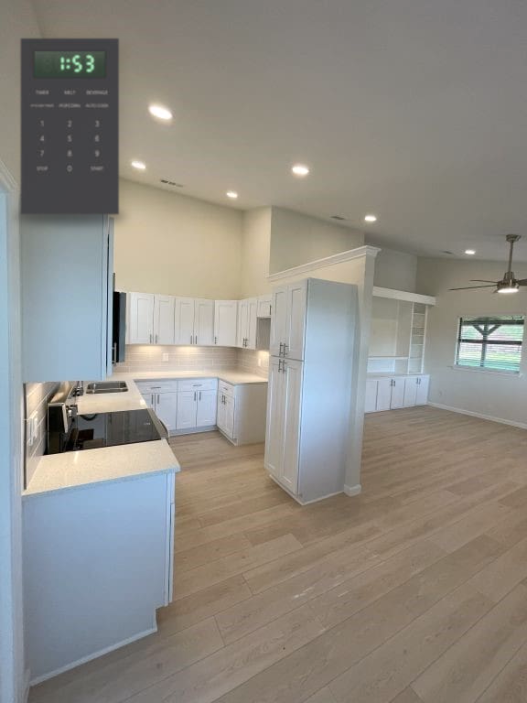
1:53
